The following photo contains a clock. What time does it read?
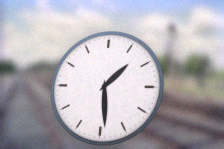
1:29
